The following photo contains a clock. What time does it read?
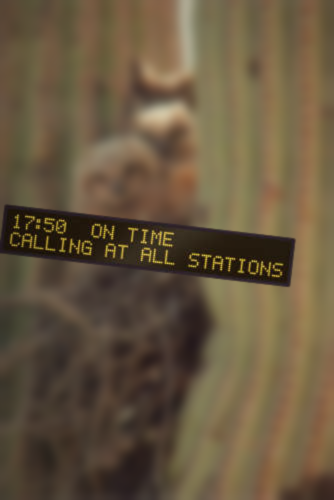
17:50
